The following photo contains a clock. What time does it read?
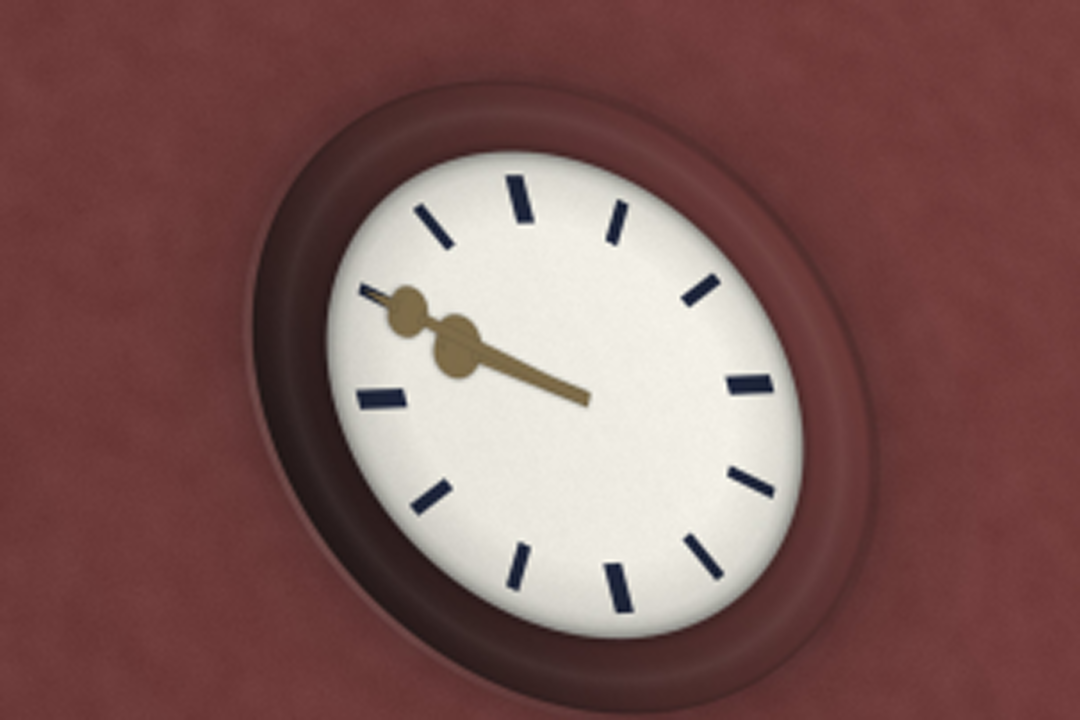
9:50
